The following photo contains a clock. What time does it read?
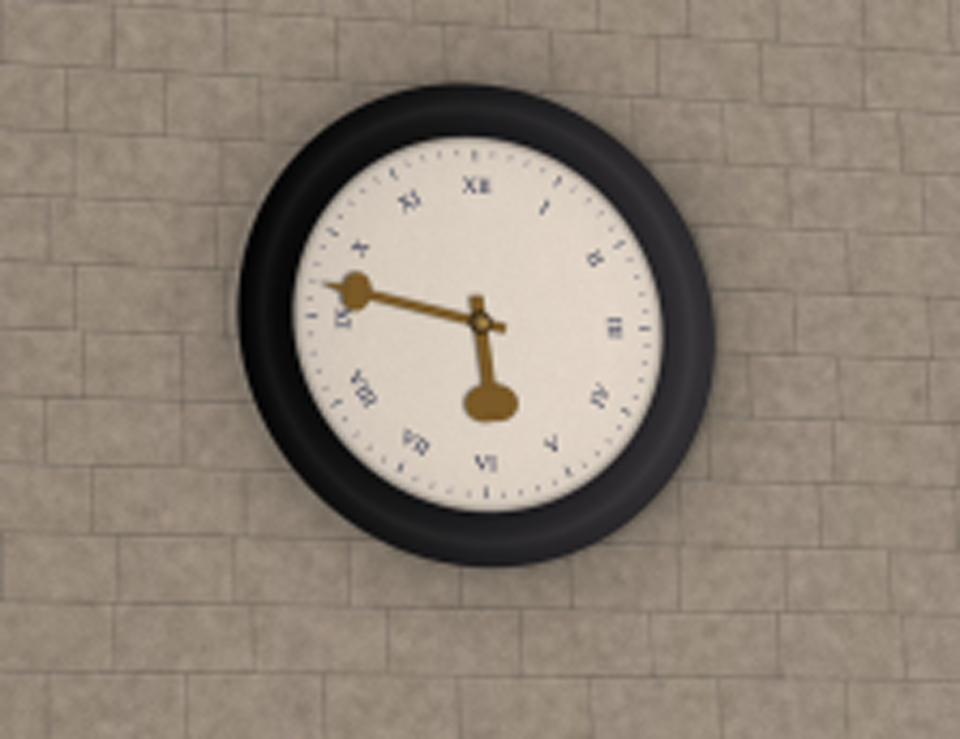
5:47
